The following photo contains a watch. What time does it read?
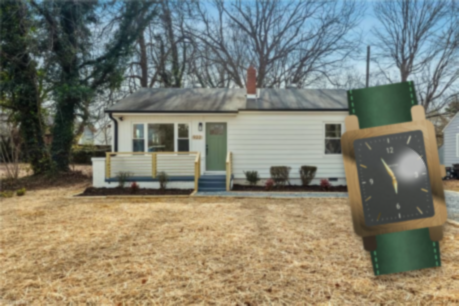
5:56
